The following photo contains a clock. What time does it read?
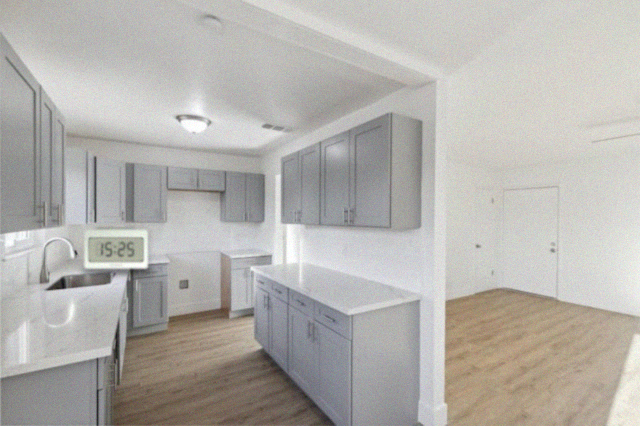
15:25
